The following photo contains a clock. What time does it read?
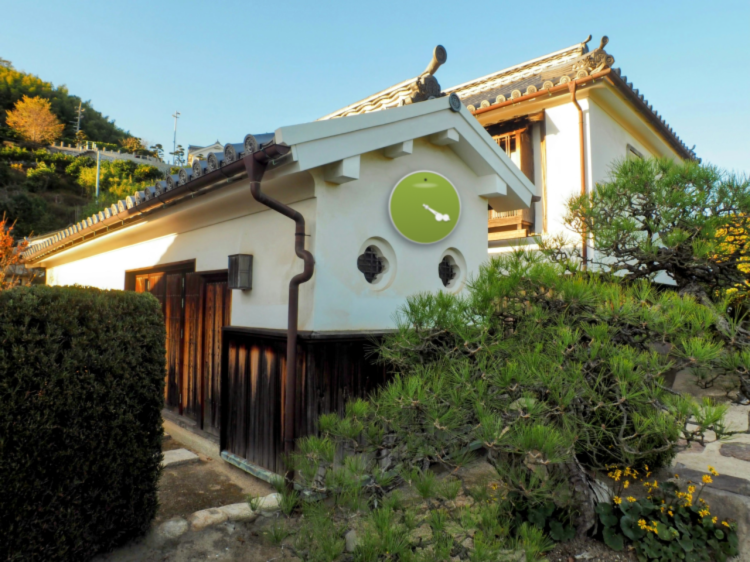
4:20
